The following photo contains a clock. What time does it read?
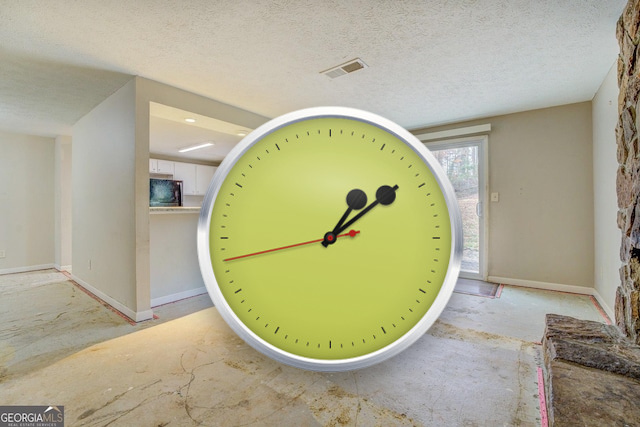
1:08:43
